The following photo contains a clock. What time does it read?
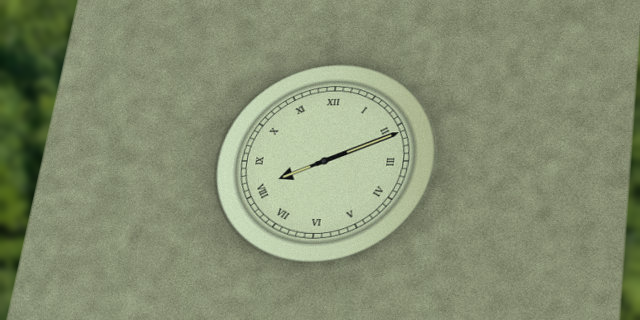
8:11
